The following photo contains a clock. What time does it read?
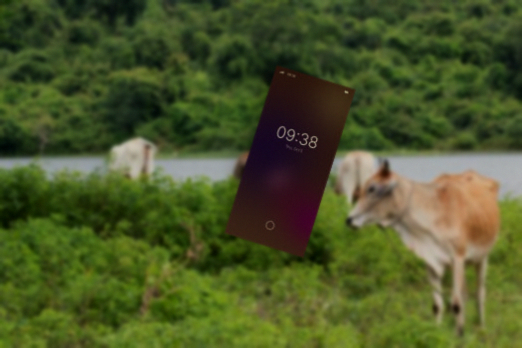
9:38
